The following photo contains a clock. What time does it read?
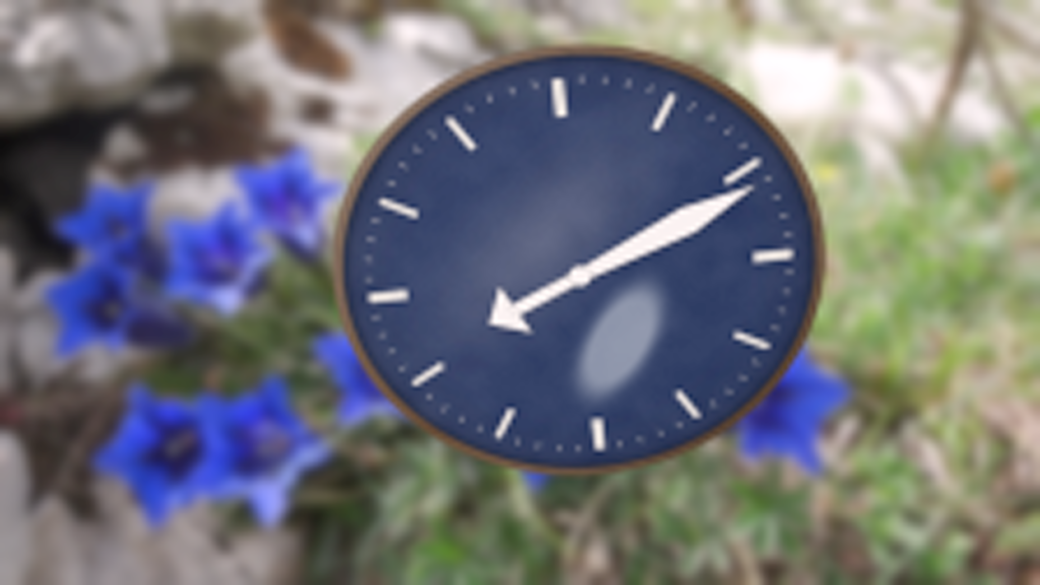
8:11
